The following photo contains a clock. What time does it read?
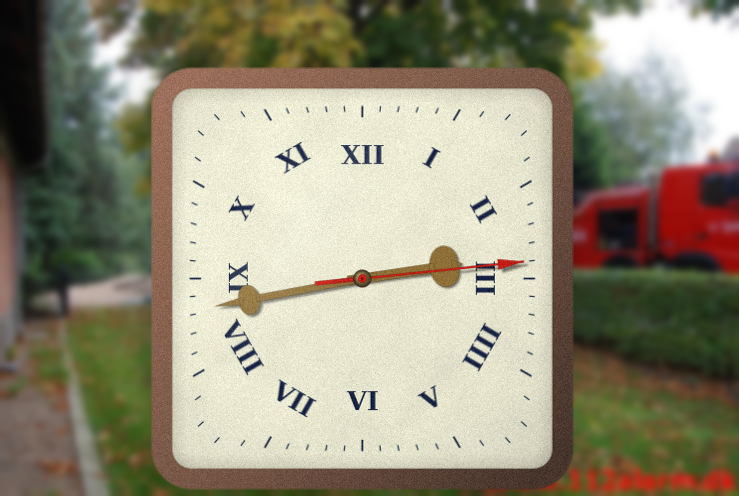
2:43:14
